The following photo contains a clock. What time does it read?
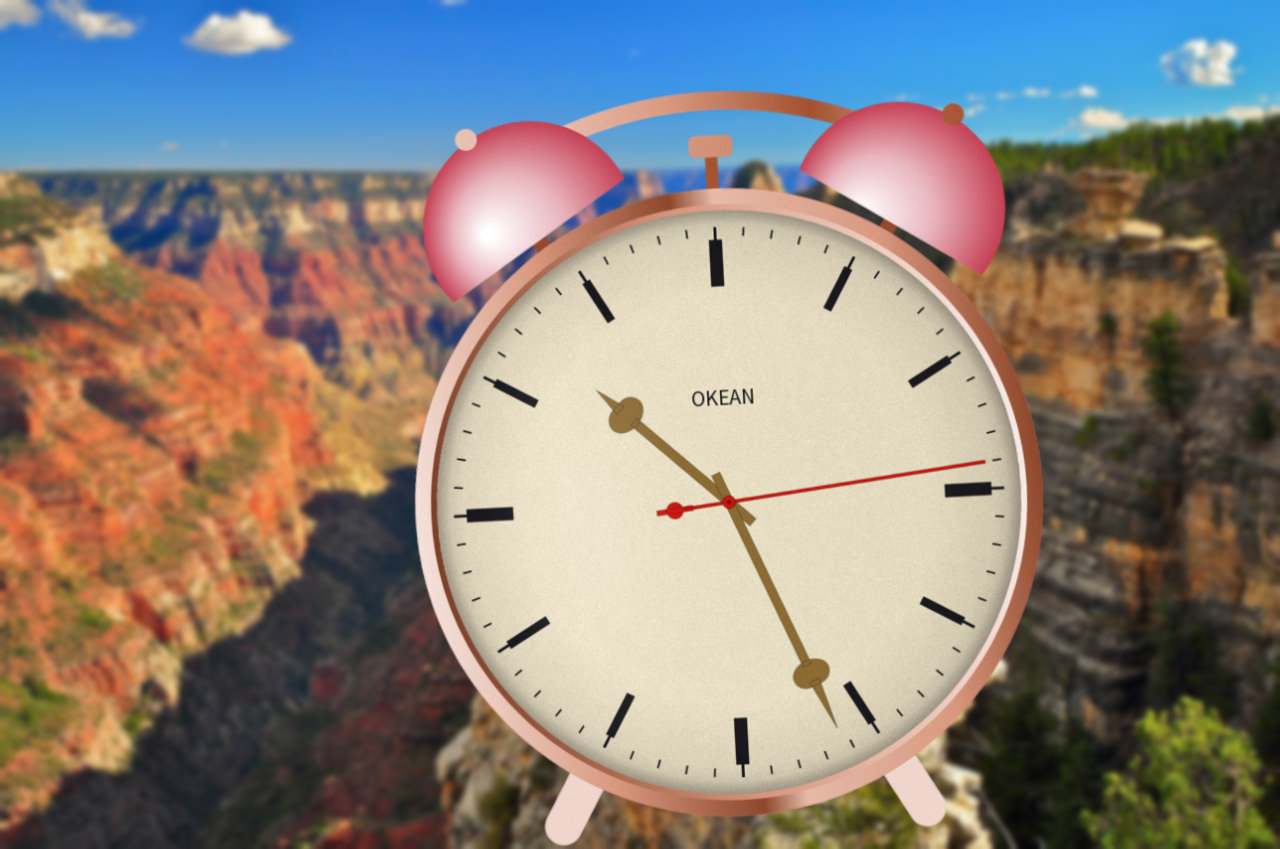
10:26:14
